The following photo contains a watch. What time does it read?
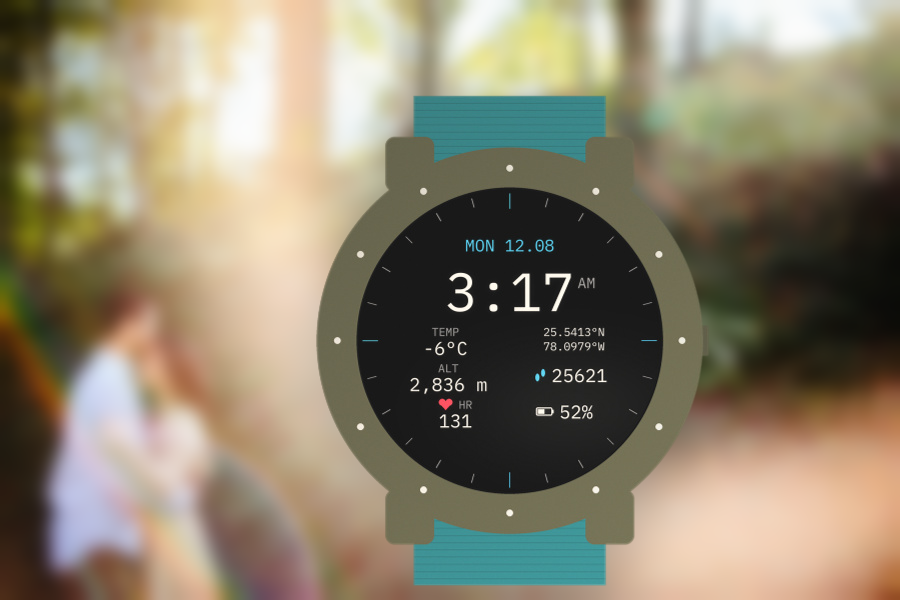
3:17
